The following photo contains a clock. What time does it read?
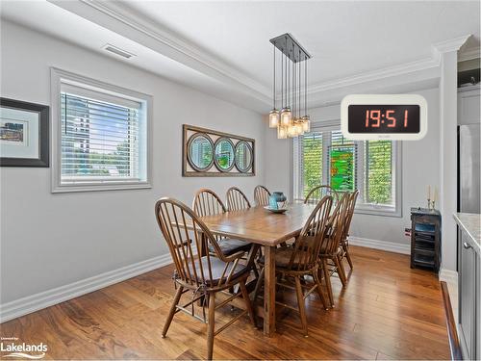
19:51
